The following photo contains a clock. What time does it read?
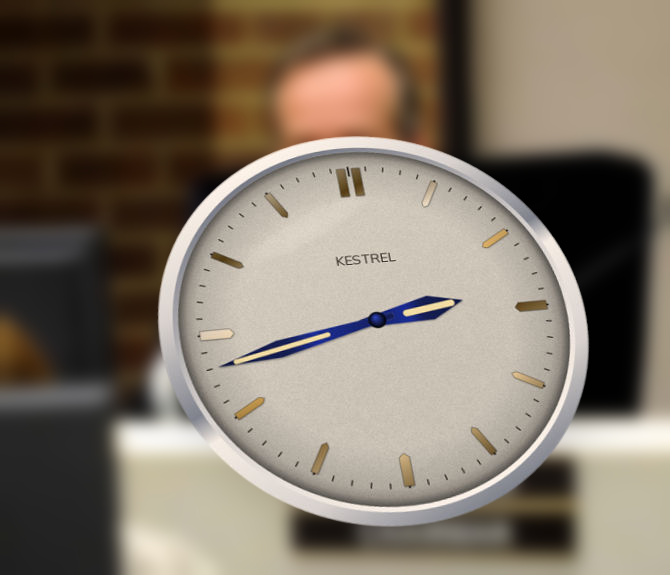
2:43
